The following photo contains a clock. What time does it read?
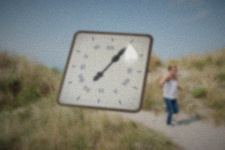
7:05
